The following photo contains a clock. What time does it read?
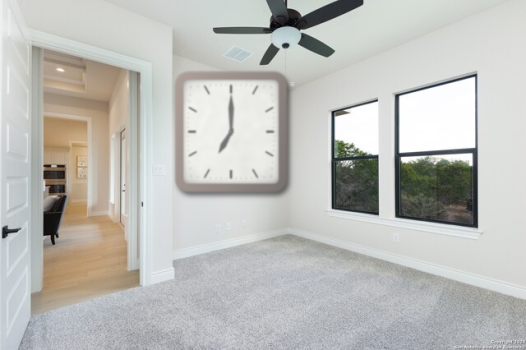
7:00
